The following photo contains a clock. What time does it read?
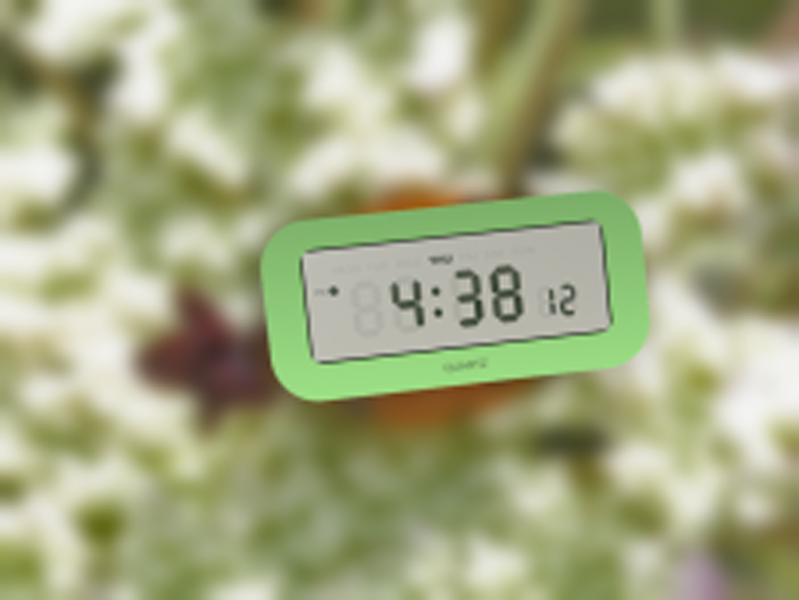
4:38:12
